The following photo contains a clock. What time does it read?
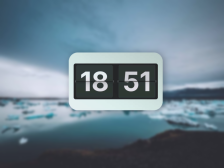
18:51
